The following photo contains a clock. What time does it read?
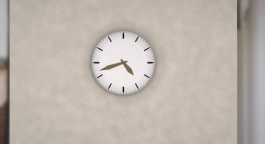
4:42
